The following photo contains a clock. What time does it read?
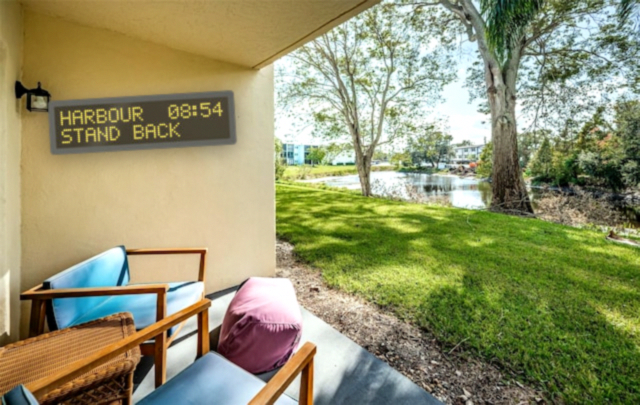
8:54
